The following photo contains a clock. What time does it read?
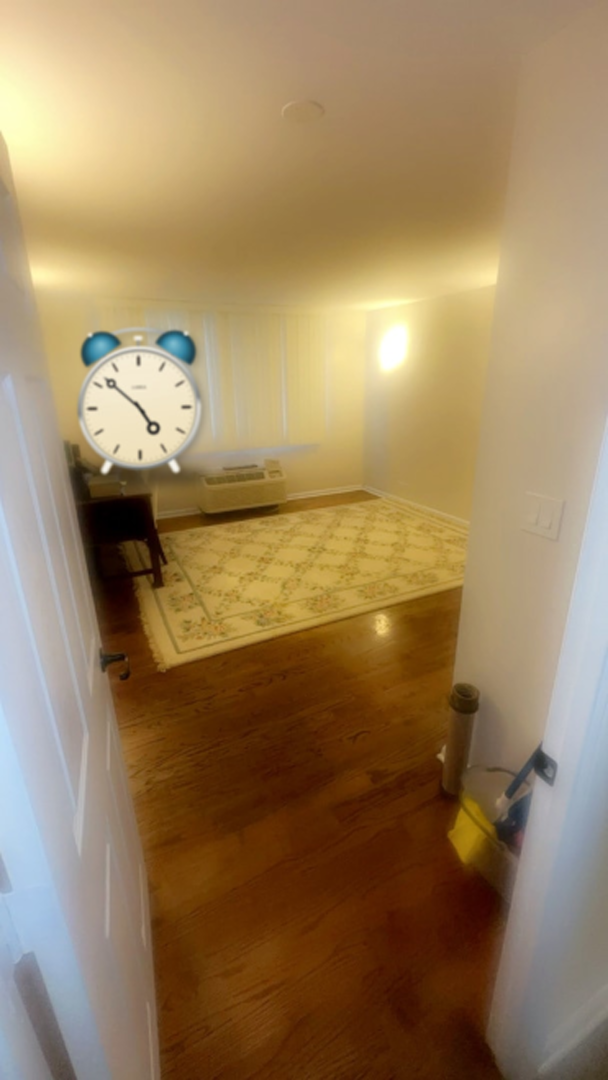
4:52
